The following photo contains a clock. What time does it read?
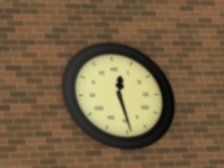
12:29
